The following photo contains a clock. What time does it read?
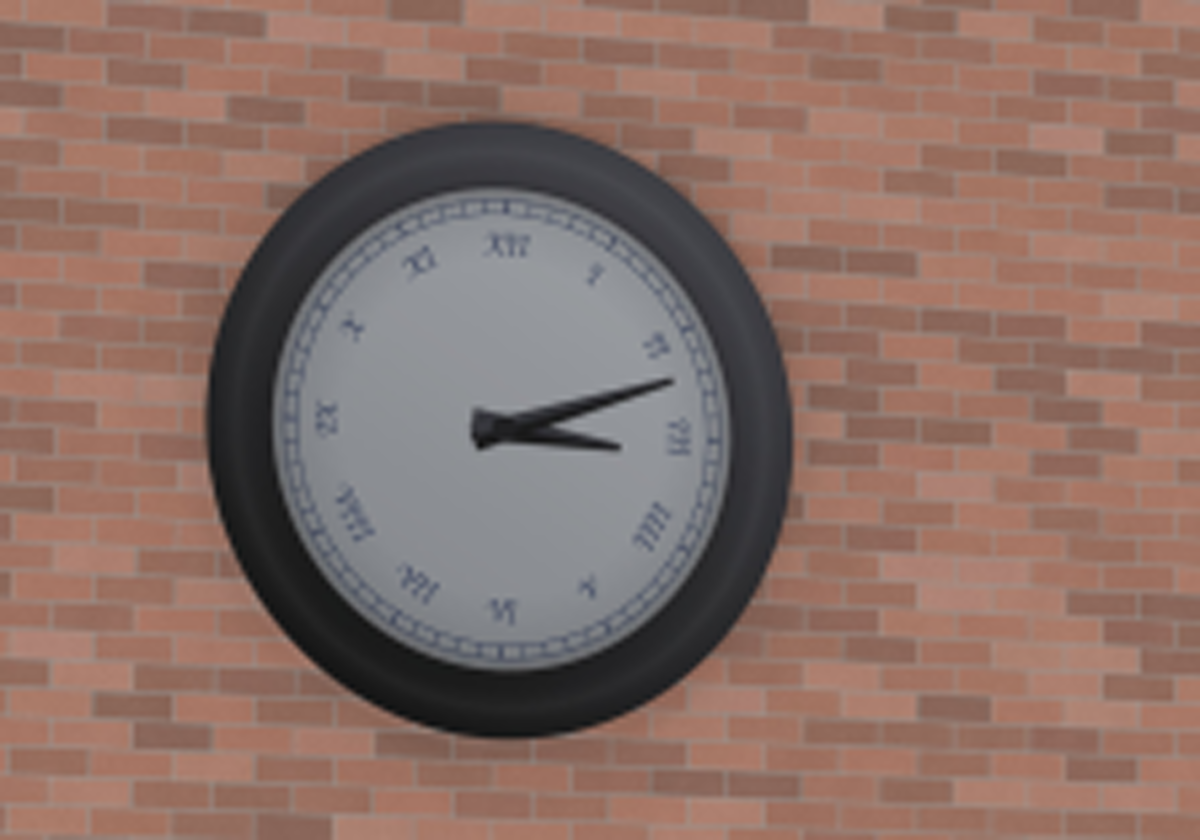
3:12
